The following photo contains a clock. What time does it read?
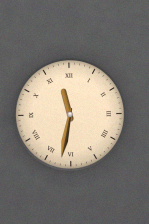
11:32
